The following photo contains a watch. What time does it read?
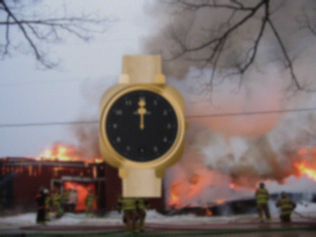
12:00
